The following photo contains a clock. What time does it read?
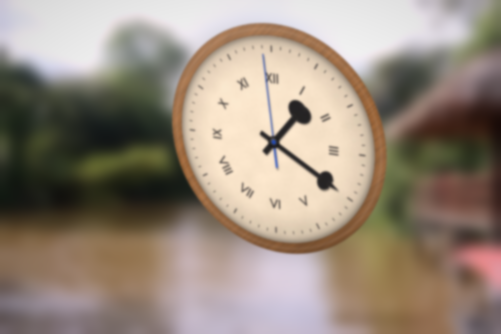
1:19:59
